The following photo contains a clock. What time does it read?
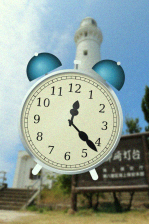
12:22
